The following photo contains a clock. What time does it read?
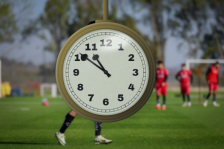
10:51
